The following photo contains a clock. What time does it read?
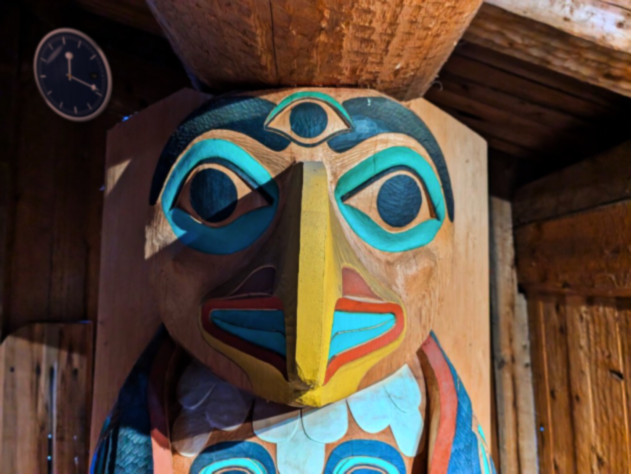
12:19
